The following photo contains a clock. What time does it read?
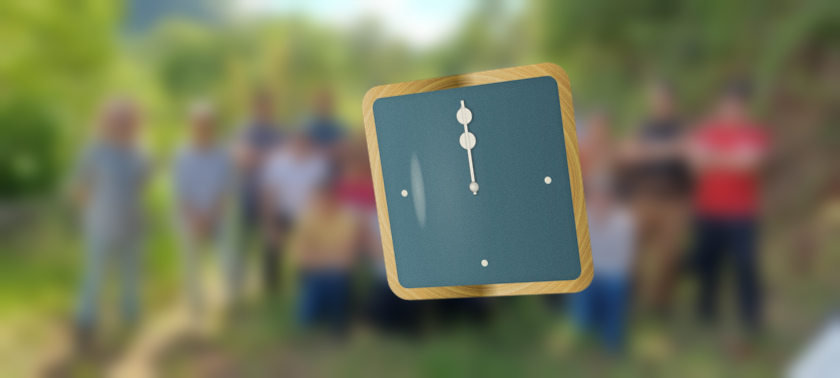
12:00
